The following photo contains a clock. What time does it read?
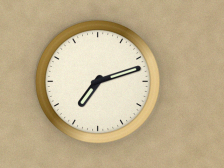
7:12
